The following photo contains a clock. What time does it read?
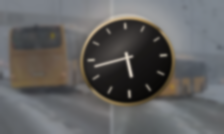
5:43
